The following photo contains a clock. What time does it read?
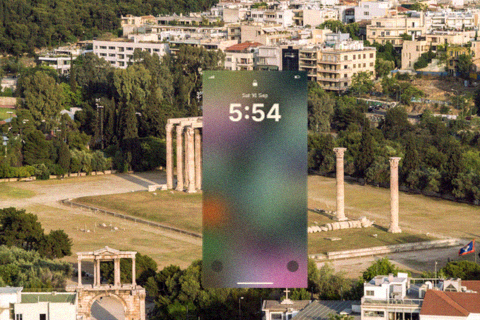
5:54
